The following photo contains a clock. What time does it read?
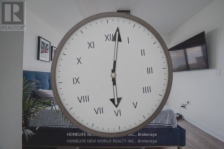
6:02
